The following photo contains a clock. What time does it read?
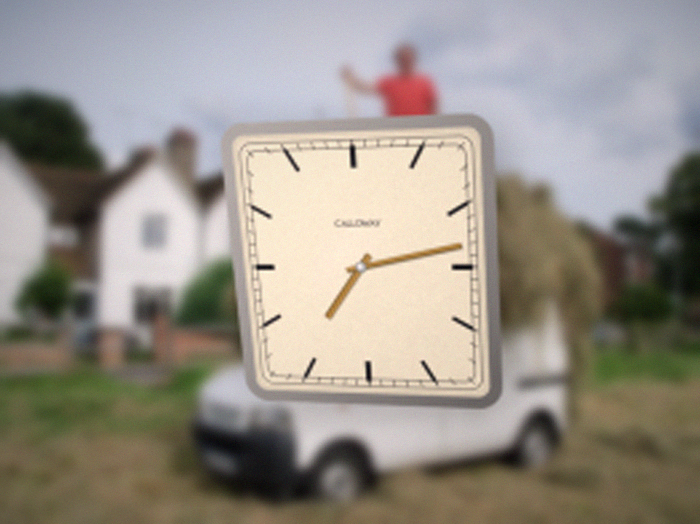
7:13
